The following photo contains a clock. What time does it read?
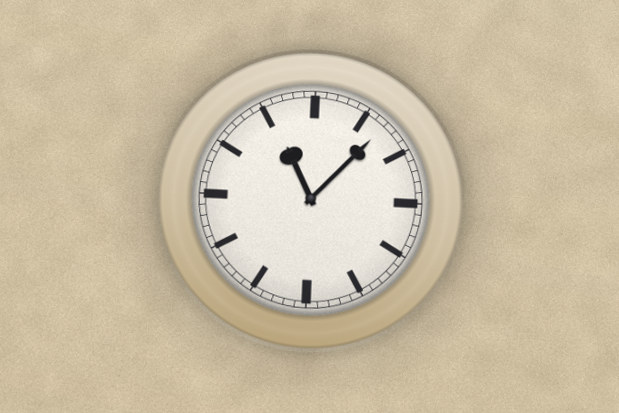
11:07
